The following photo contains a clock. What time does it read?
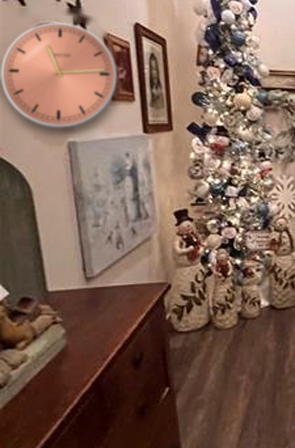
11:14
